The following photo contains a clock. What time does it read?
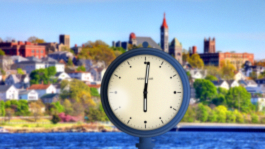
6:01
